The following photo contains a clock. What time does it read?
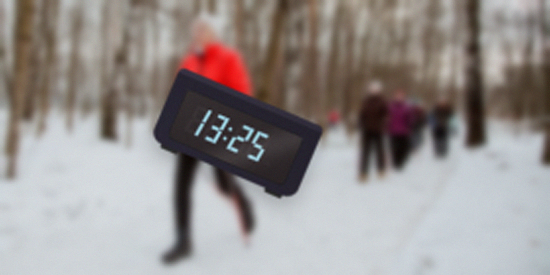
13:25
